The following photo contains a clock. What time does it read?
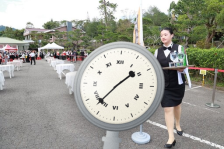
1:37
